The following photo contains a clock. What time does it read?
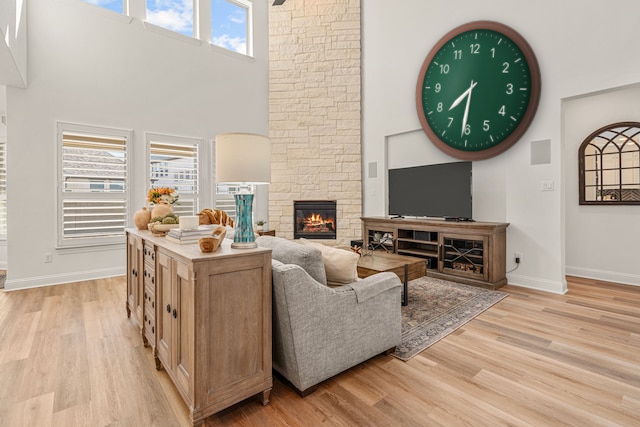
7:31
